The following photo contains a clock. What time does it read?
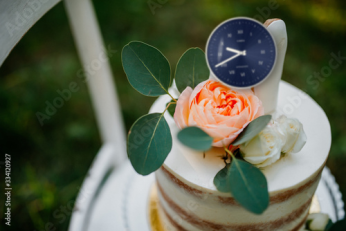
9:41
